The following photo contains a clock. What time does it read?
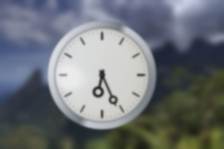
6:26
